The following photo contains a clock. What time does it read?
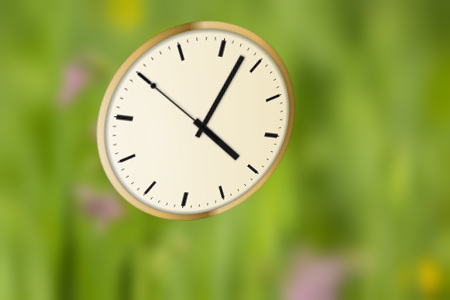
4:02:50
